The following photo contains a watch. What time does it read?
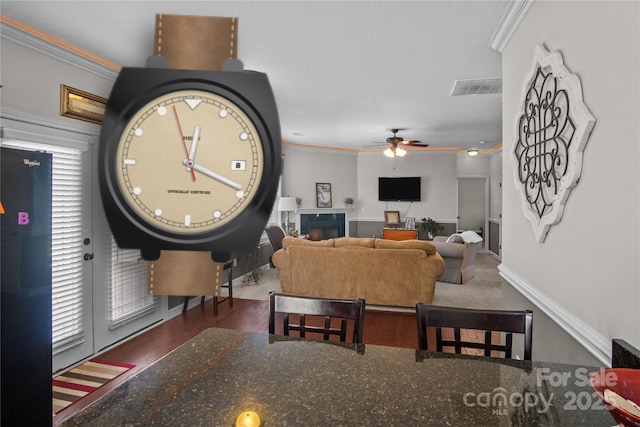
12:18:57
